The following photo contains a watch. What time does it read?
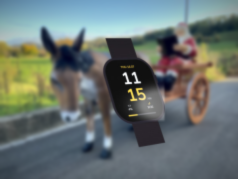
11:15
